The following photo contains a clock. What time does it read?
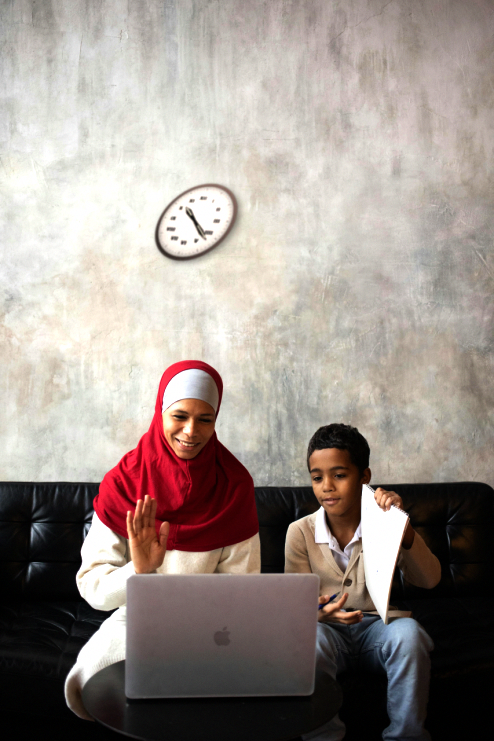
10:22
